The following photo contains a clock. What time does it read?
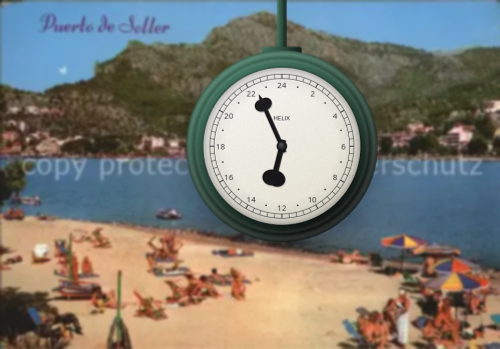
12:56
